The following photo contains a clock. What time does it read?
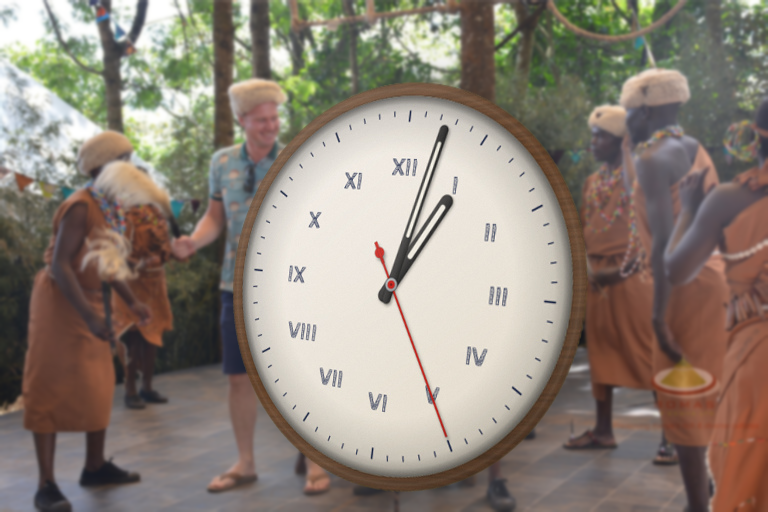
1:02:25
